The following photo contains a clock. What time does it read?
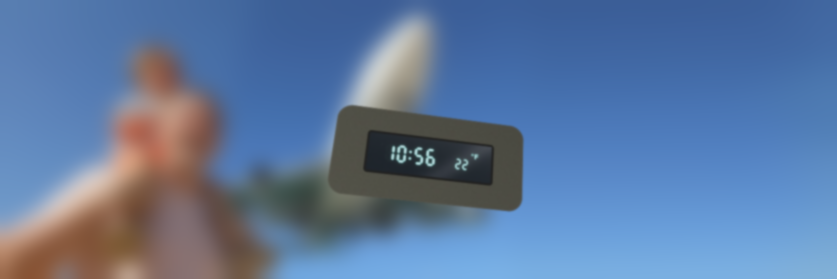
10:56
